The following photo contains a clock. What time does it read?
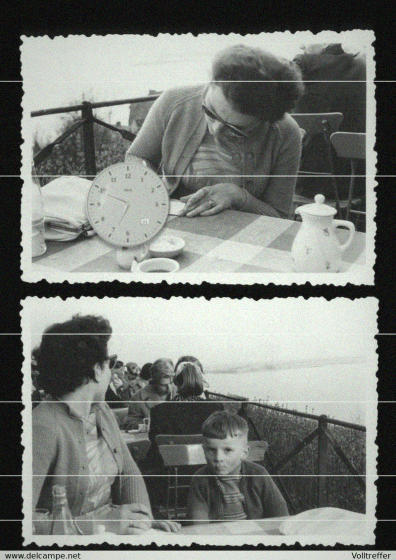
6:49
